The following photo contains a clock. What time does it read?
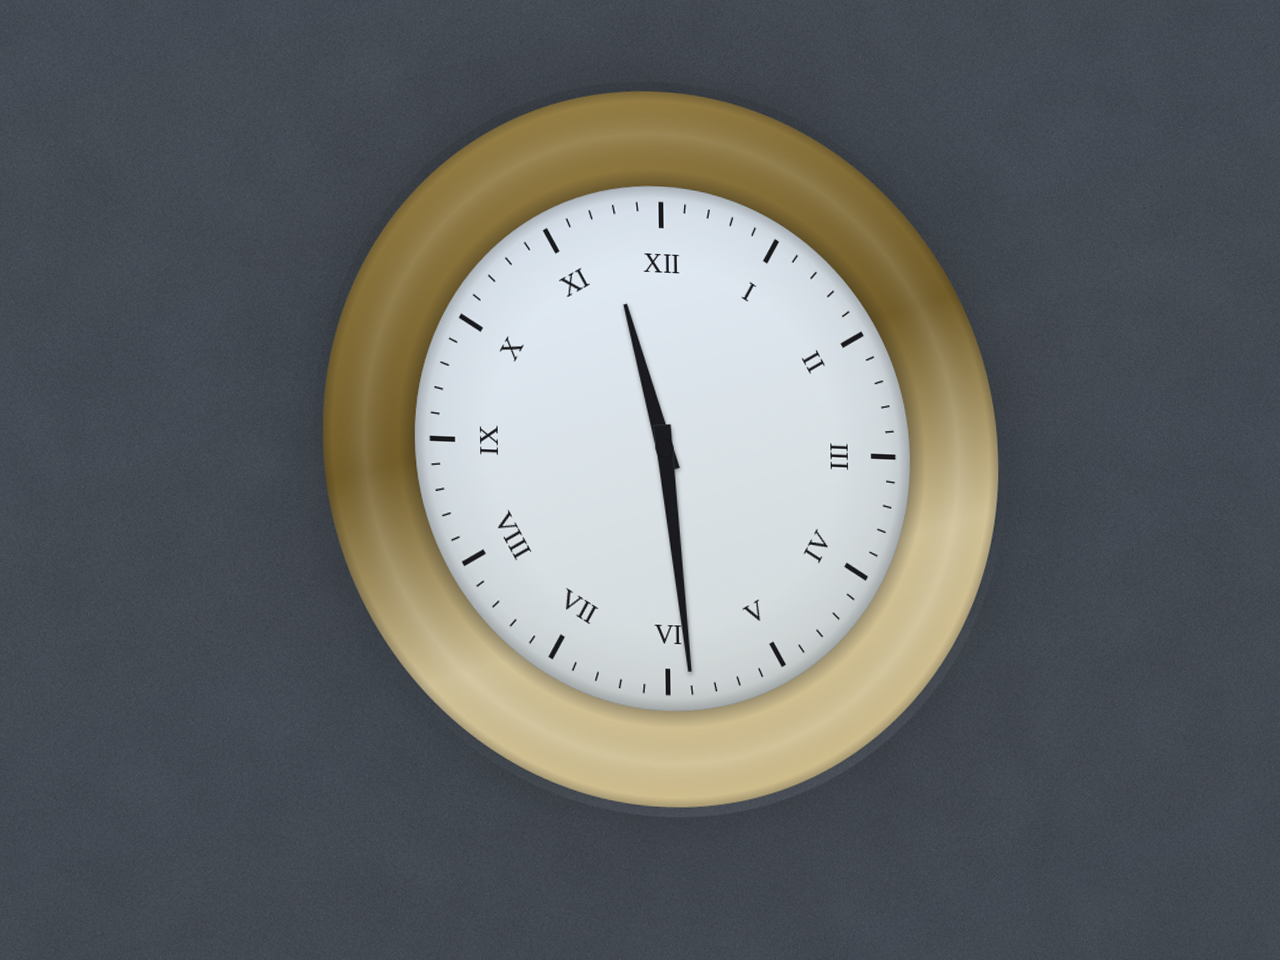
11:29
